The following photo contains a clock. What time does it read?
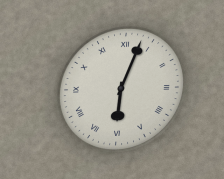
6:03
